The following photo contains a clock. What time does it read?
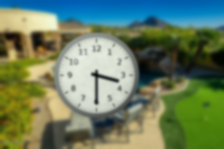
3:30
